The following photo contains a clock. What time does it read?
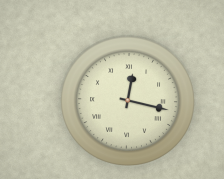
12:17
